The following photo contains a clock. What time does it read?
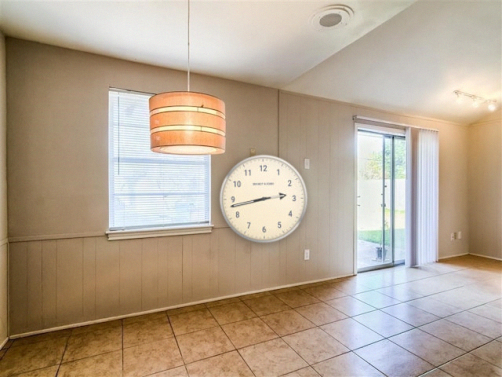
2:43
